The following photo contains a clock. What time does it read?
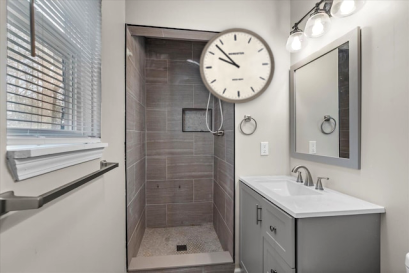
9:53
